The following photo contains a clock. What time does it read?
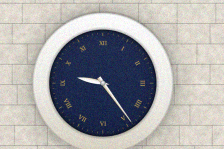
9:24
